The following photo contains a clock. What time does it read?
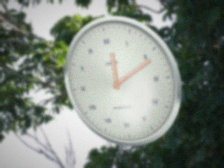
12:11
